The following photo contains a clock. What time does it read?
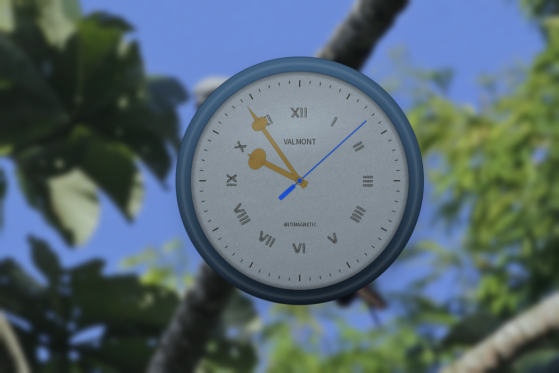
9:54:08
